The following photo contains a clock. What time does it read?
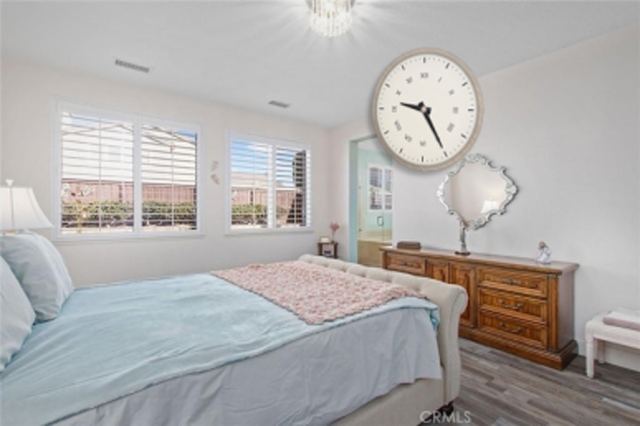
9:25
